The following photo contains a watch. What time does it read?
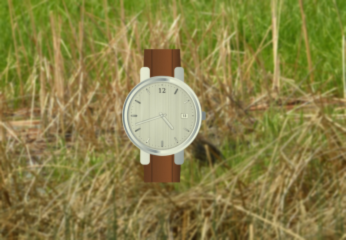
4:42
